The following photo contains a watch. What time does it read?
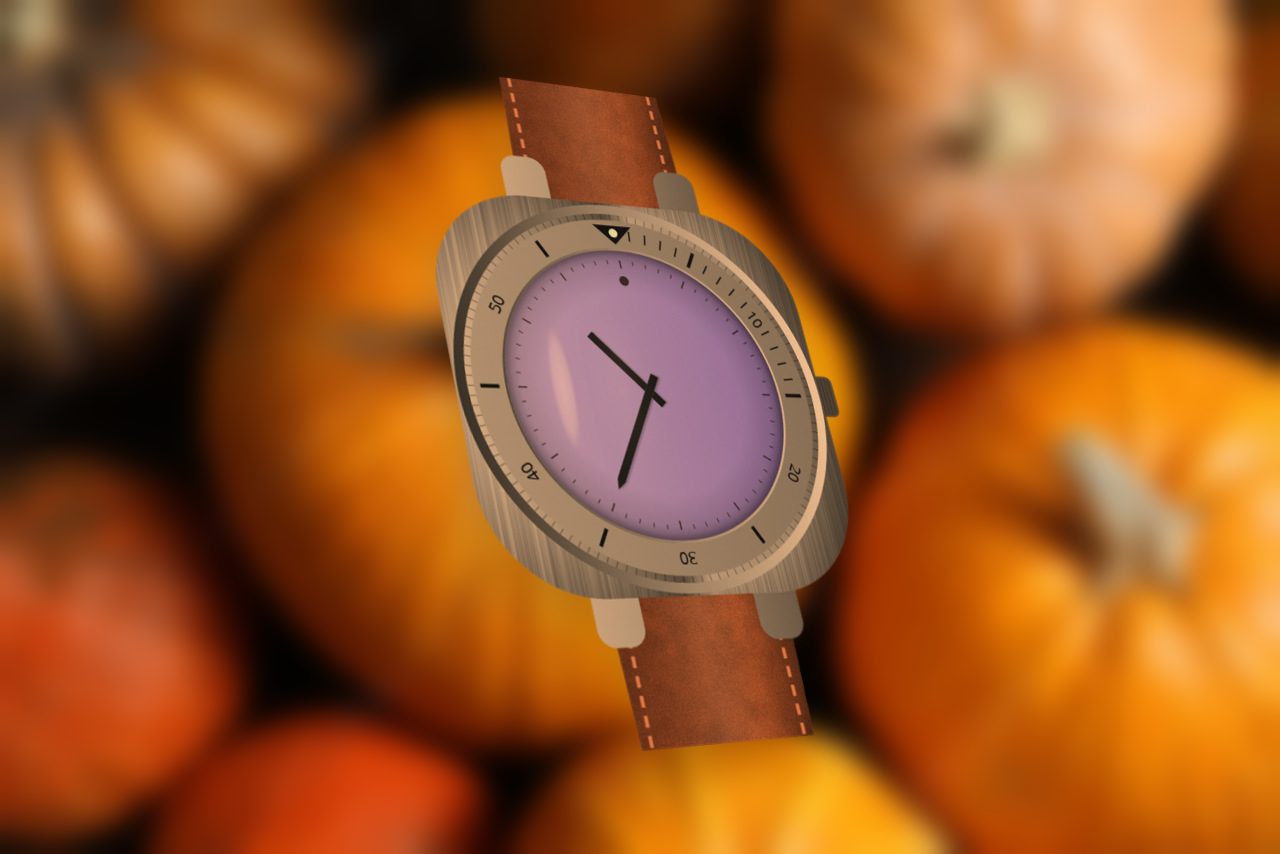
10:35
